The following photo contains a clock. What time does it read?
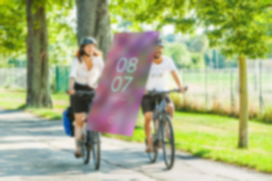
8:07
